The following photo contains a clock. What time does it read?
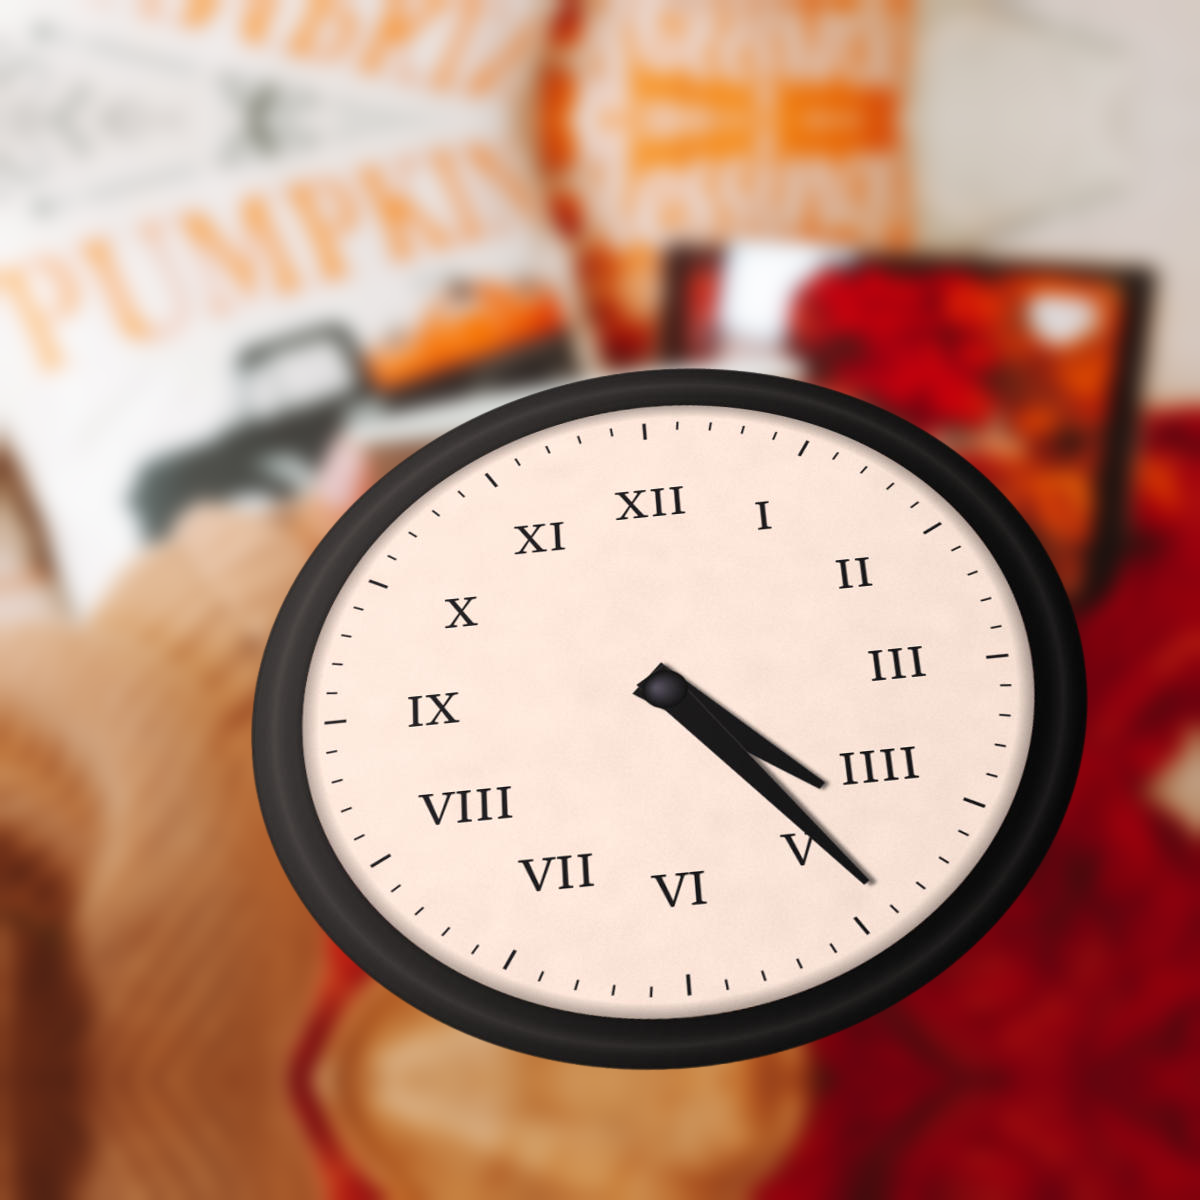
4:24
